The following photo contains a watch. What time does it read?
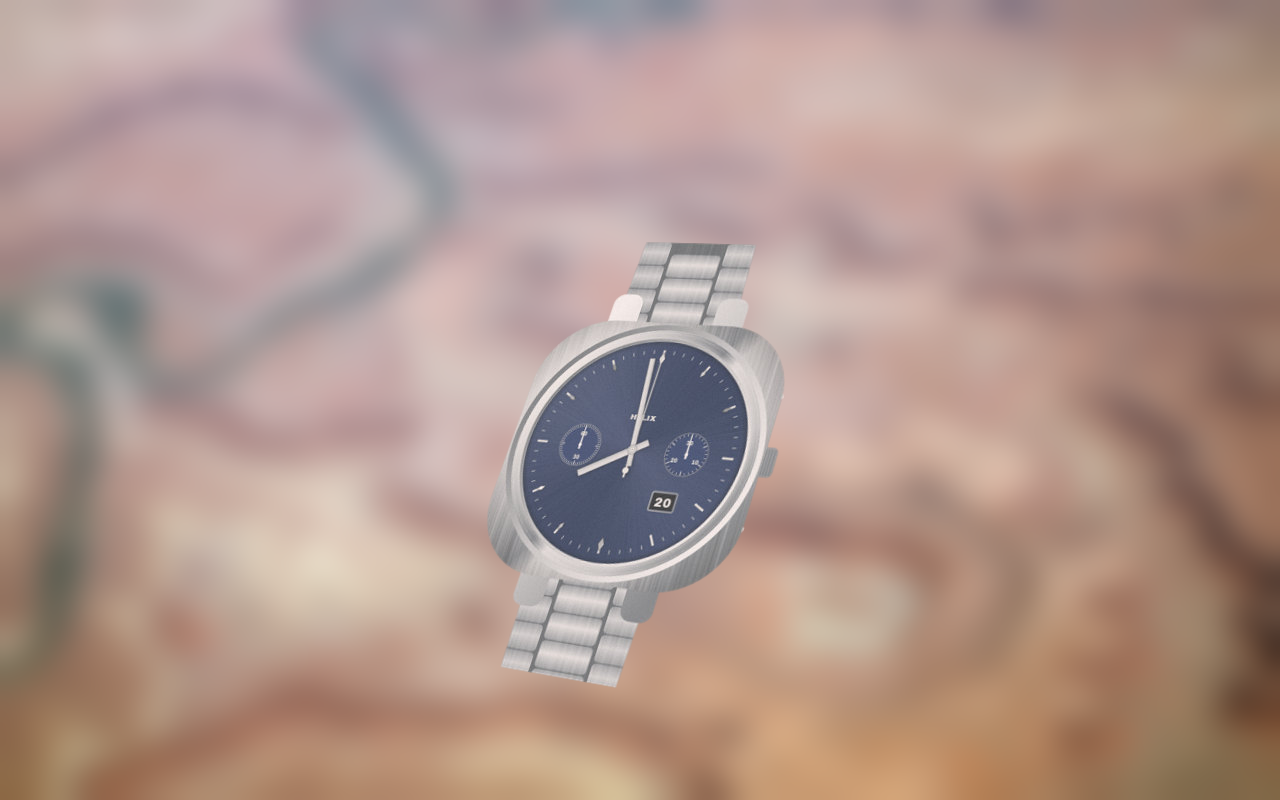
7:59
